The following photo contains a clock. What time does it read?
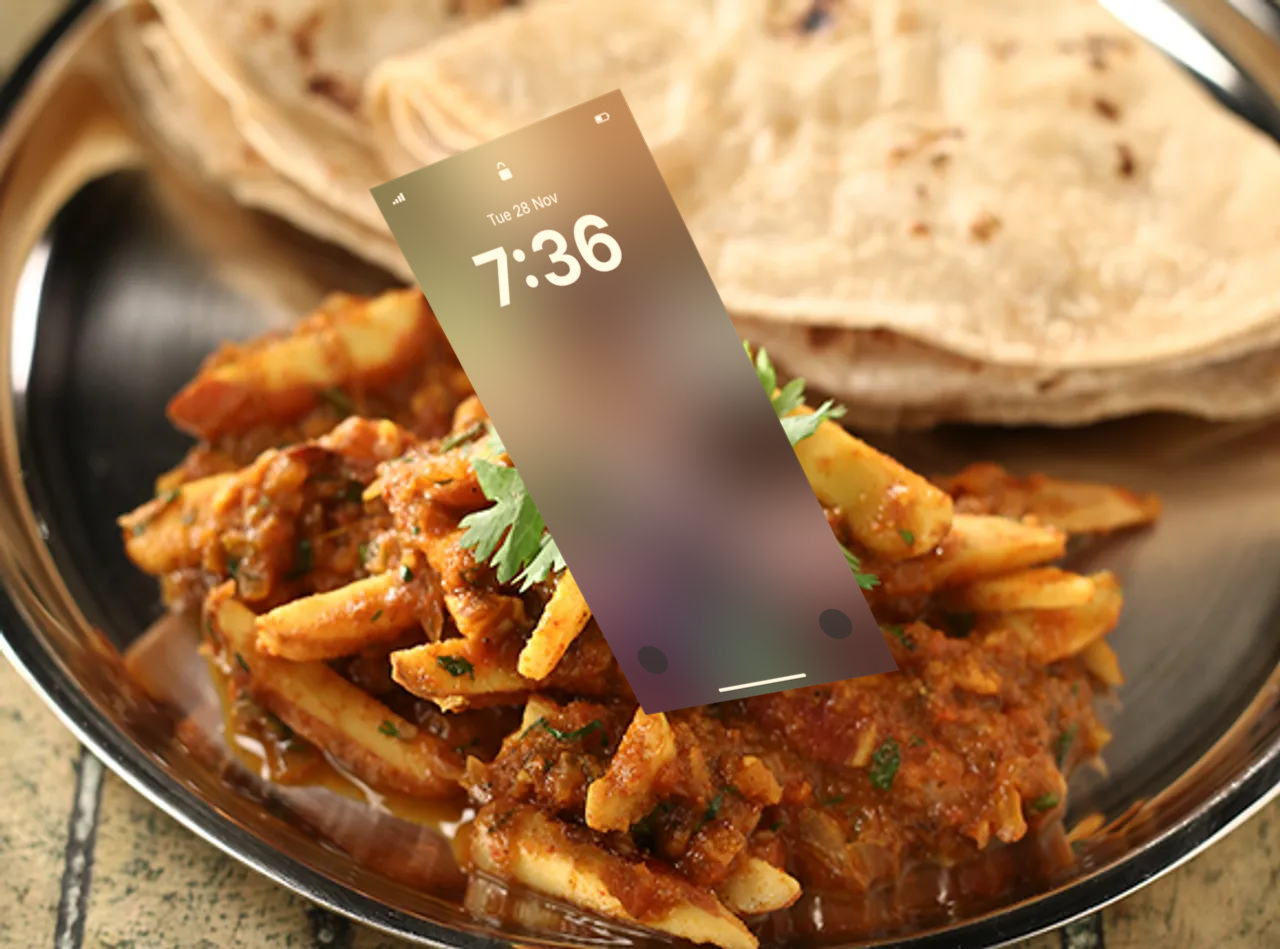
7:36
